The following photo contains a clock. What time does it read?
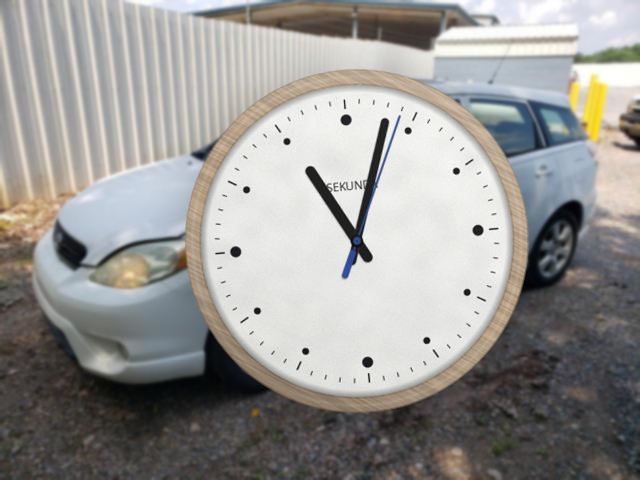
11:03:04
